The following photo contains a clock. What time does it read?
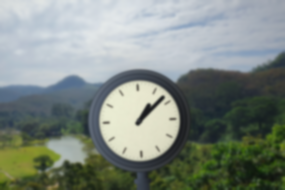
1:08
